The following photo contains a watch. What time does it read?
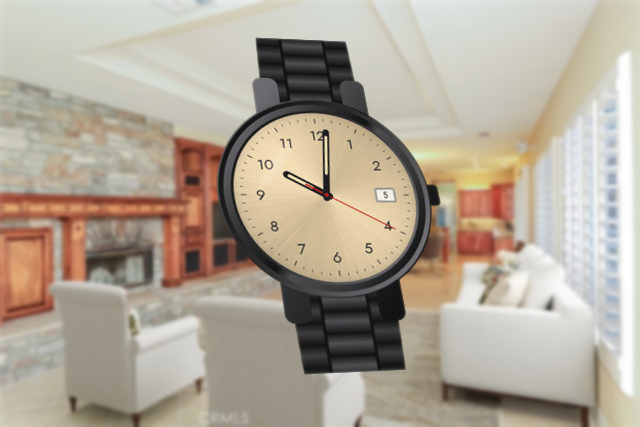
10:01:20
